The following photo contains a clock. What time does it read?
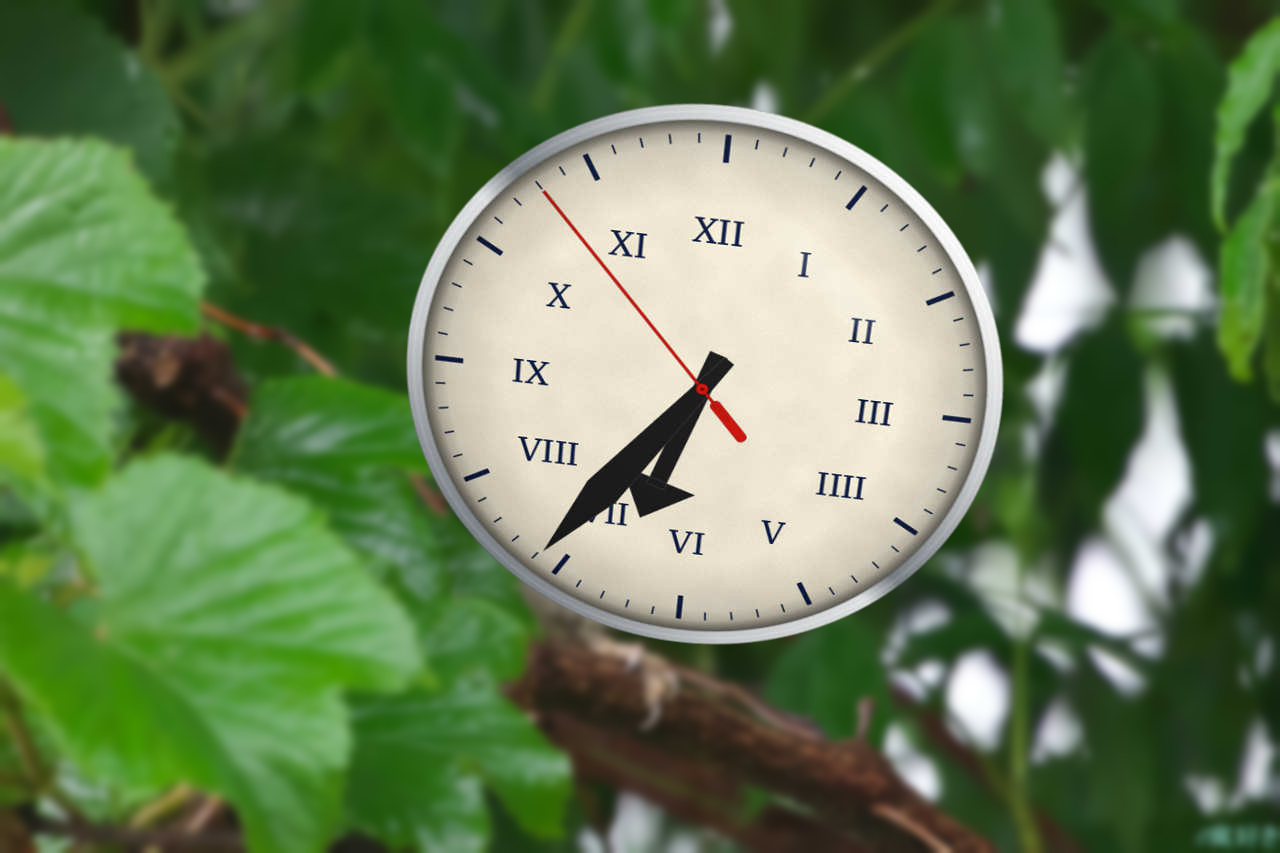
6:35:53
